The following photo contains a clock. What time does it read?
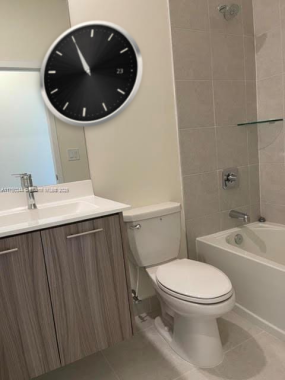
10:55
